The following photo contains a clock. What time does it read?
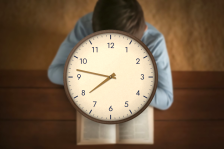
7:47
